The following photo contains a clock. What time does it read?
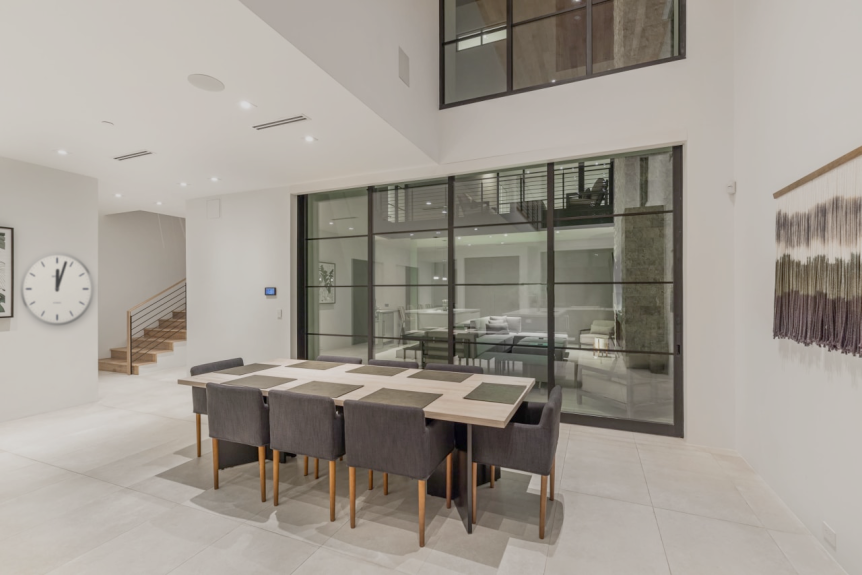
12:03
